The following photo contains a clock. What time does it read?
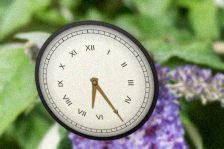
6:25
